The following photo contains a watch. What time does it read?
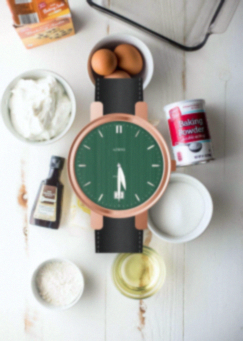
5:30
